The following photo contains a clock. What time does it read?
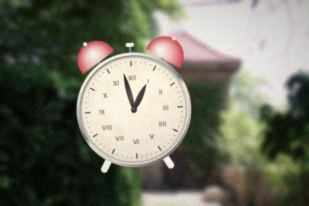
12:58
